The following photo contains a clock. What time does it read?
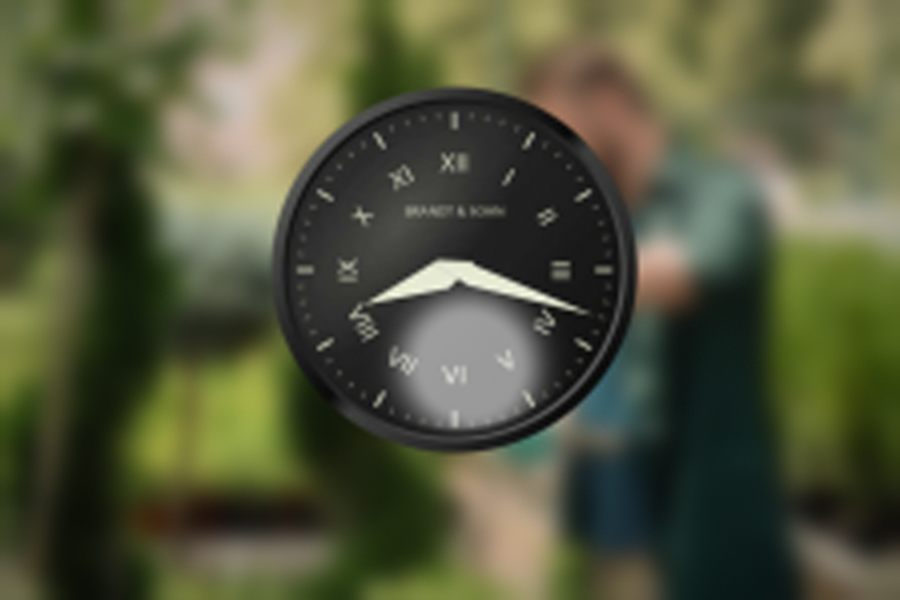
8:18
